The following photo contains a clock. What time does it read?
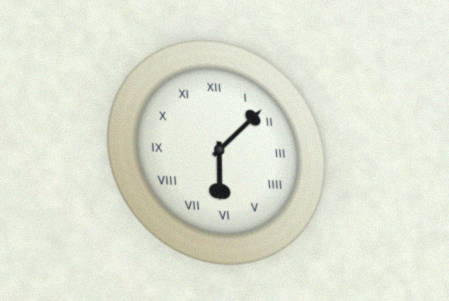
6:08
